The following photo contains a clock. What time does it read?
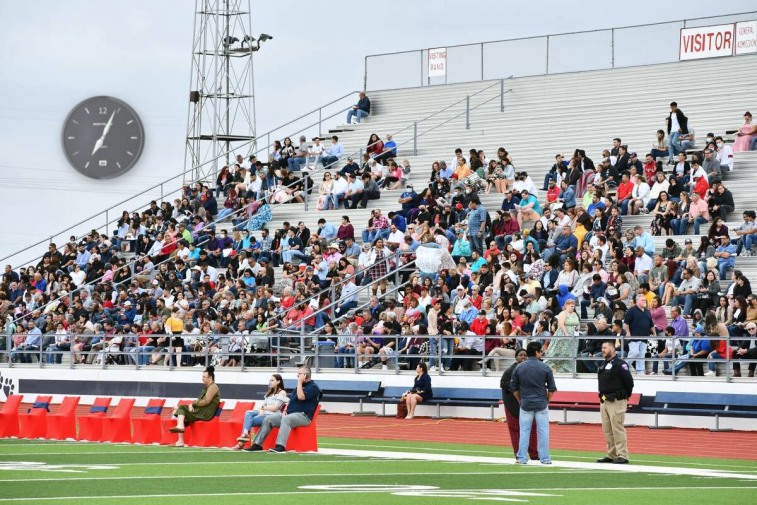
7:04
